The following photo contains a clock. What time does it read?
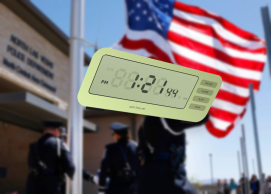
1:21:44
